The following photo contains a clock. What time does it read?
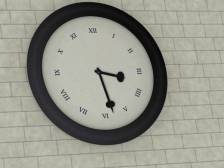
3:28
